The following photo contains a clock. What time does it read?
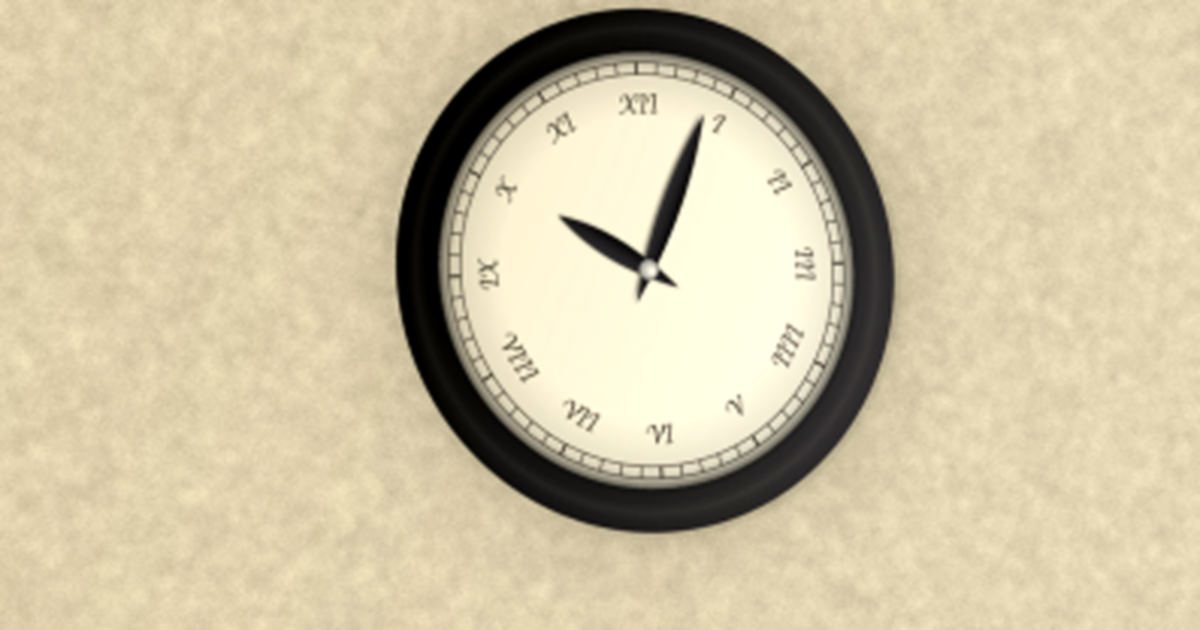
10:04
